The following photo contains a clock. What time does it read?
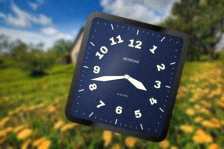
3:42
